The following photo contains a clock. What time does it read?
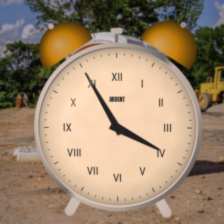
3:55
